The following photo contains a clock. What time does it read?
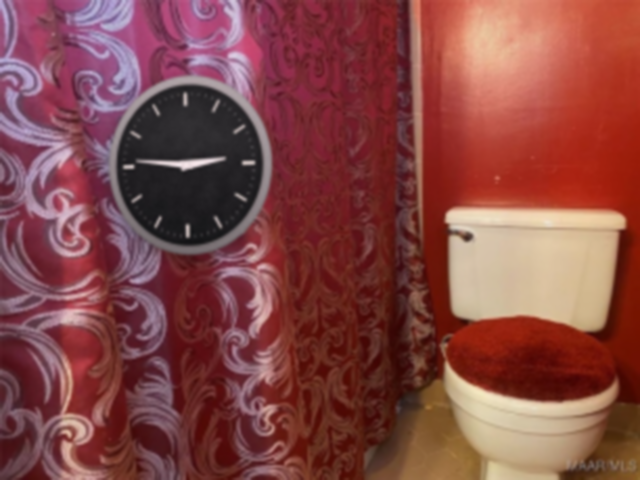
2:46
